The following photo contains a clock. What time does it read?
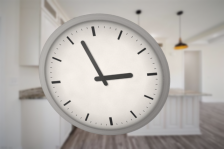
2:57
